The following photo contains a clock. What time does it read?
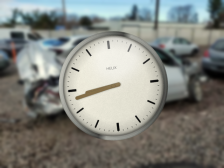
8:43
